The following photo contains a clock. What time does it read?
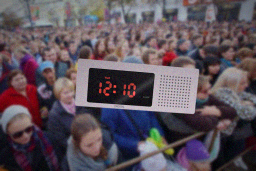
12:10
